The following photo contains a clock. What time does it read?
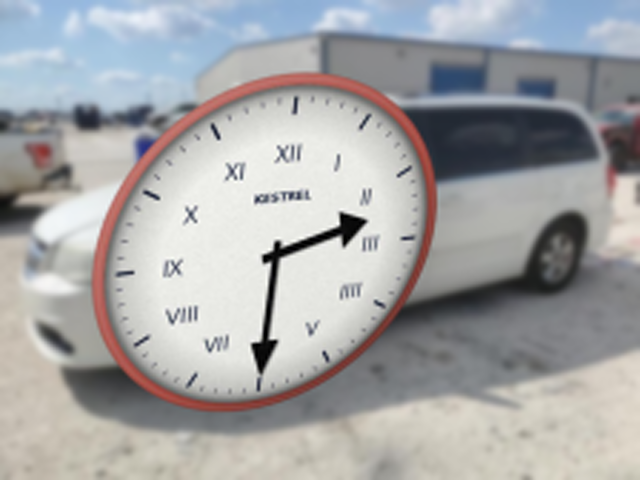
2:30
